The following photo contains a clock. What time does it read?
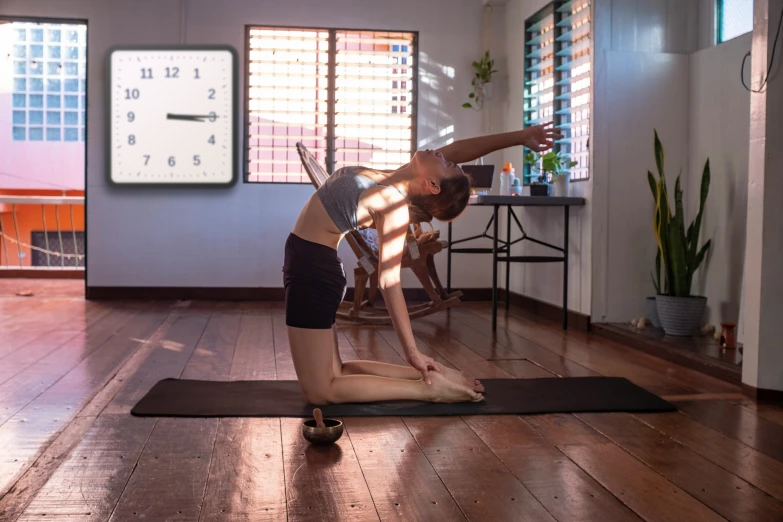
3:15
